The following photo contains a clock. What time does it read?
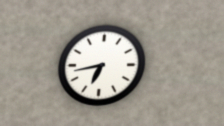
6:43
